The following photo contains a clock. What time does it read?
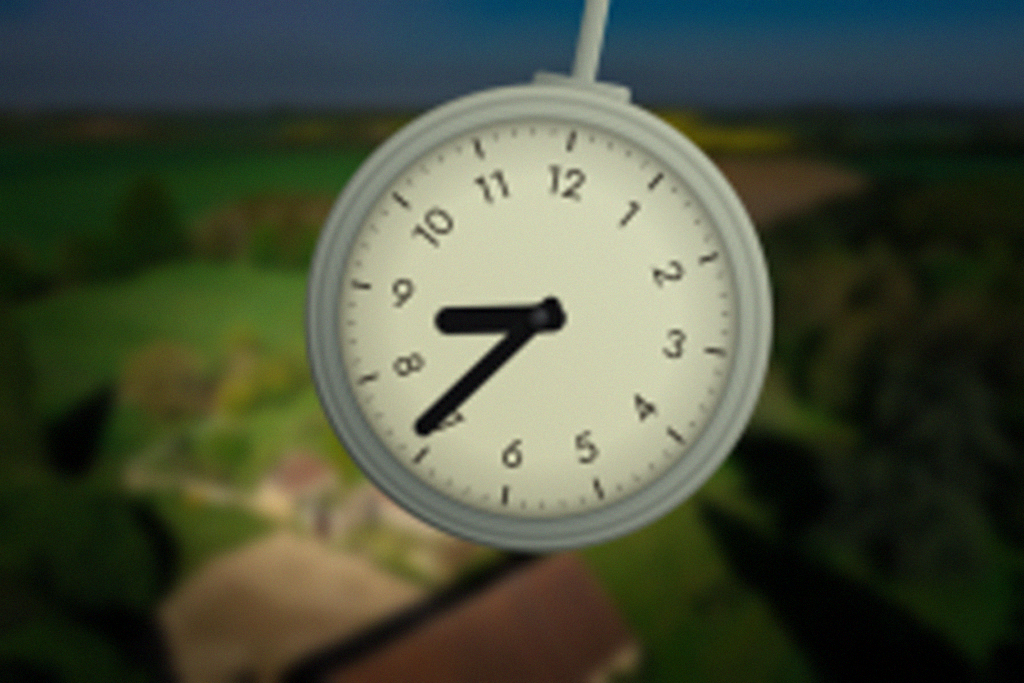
8:36
